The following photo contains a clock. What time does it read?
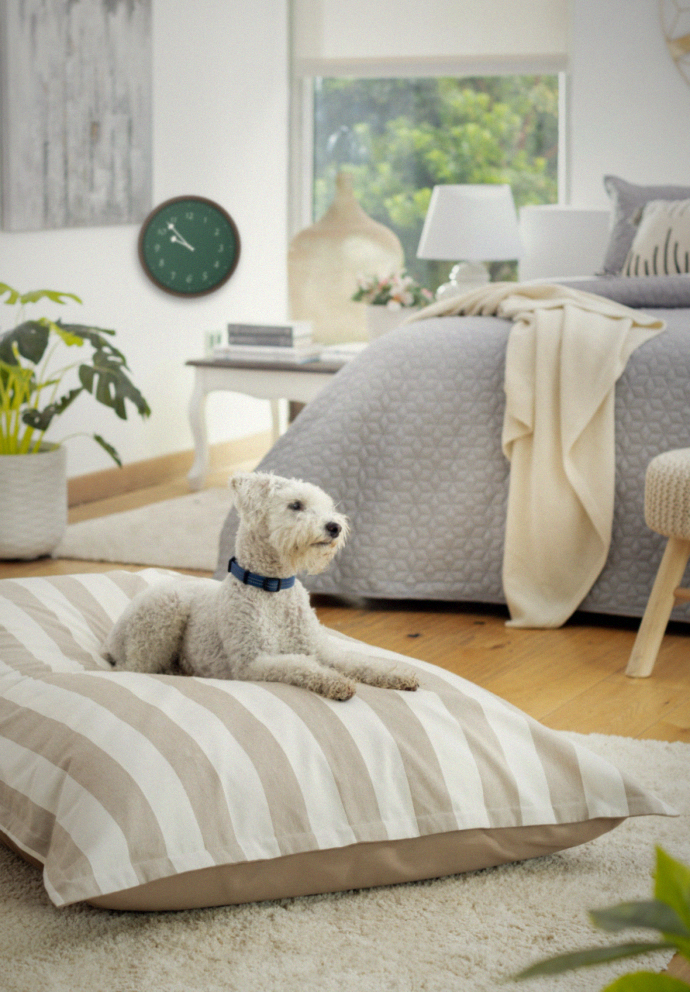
9:53
